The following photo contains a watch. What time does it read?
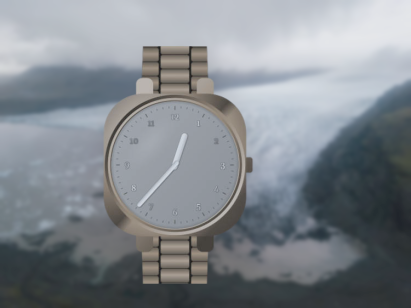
12:37
